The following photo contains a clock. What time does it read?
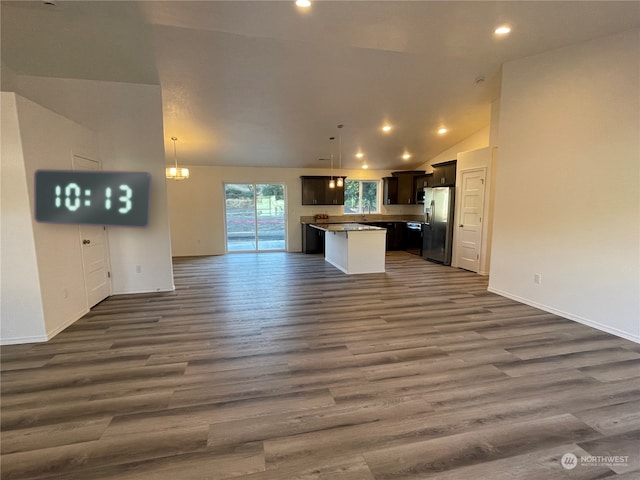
10:13
